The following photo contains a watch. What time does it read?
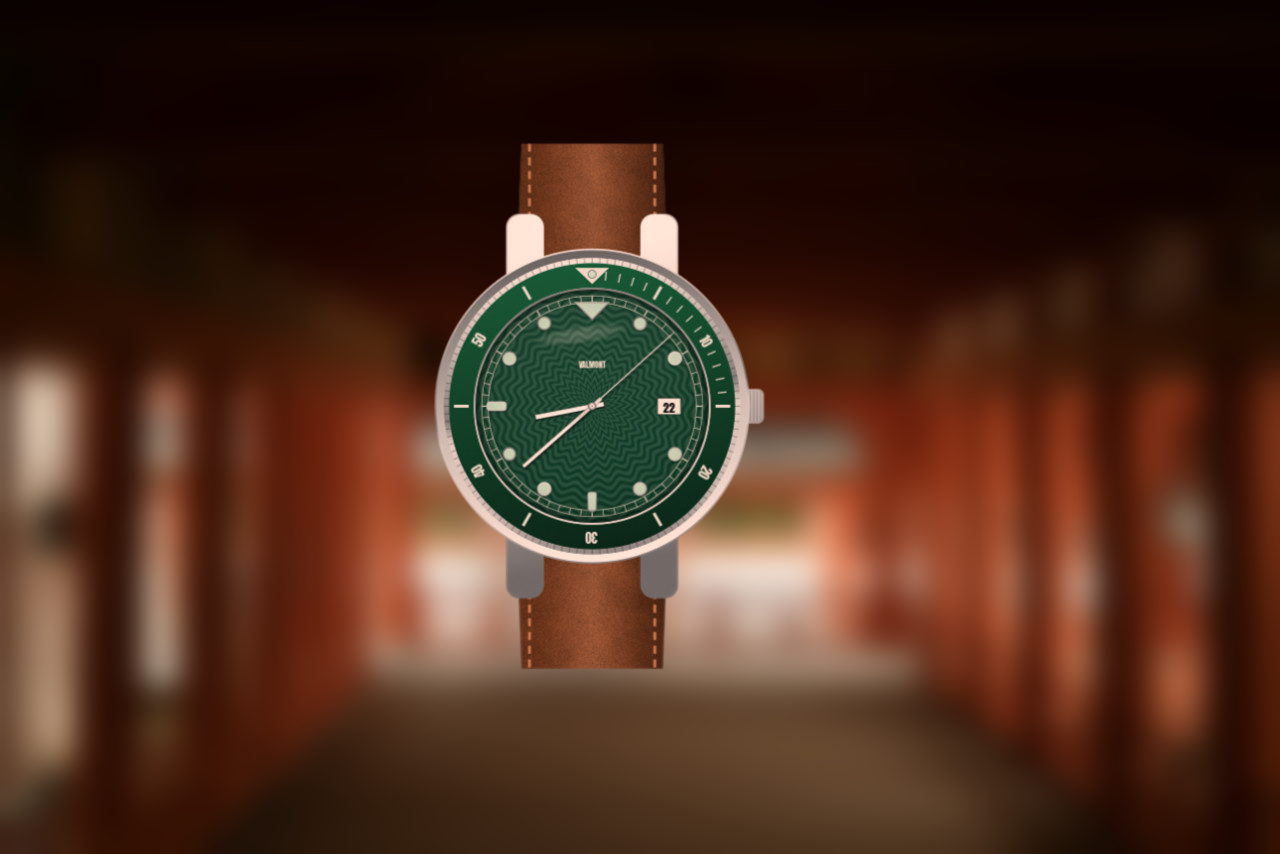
8:38:08
